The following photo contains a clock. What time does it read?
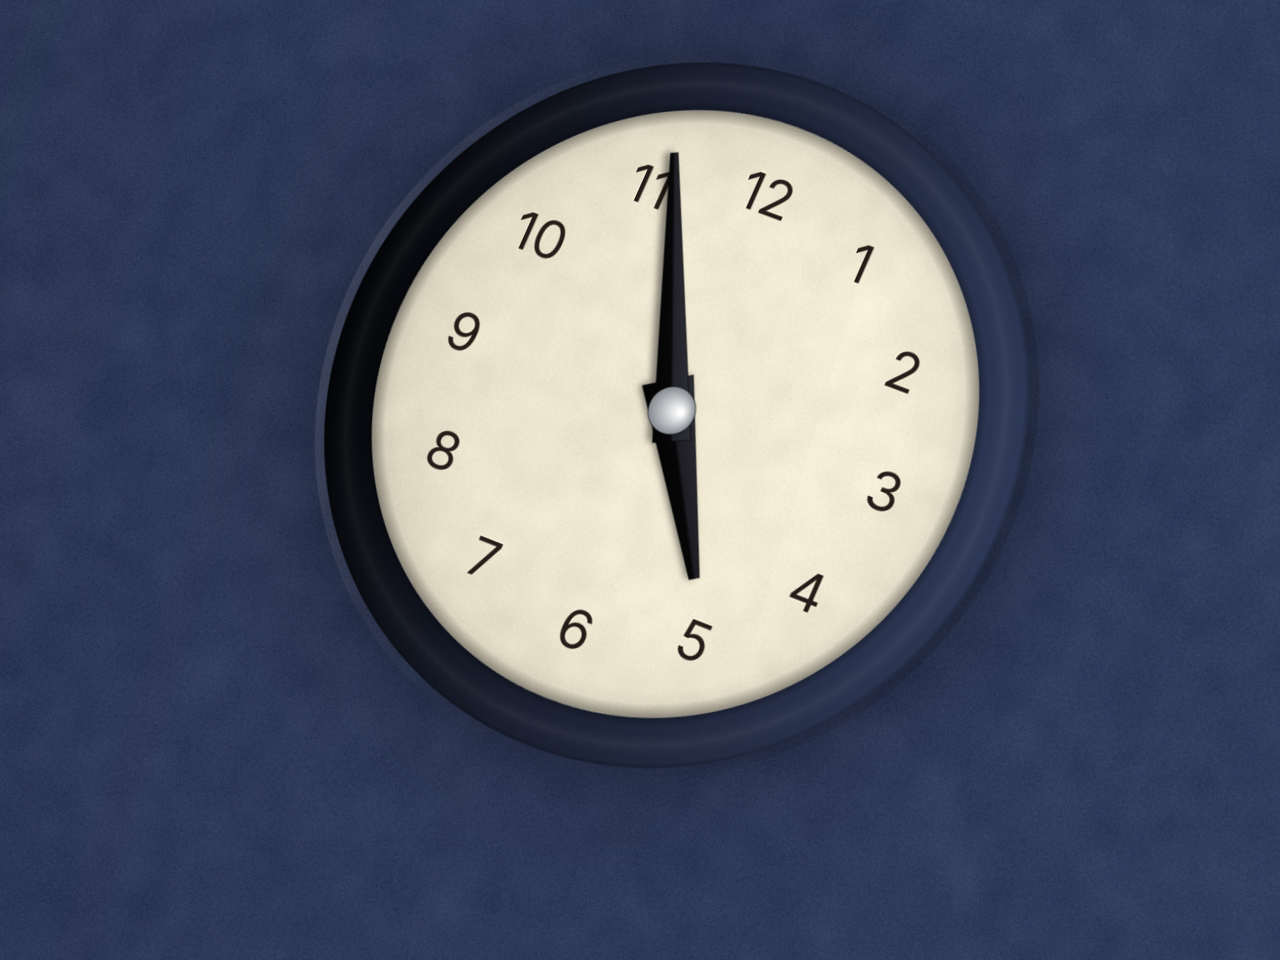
4:56
